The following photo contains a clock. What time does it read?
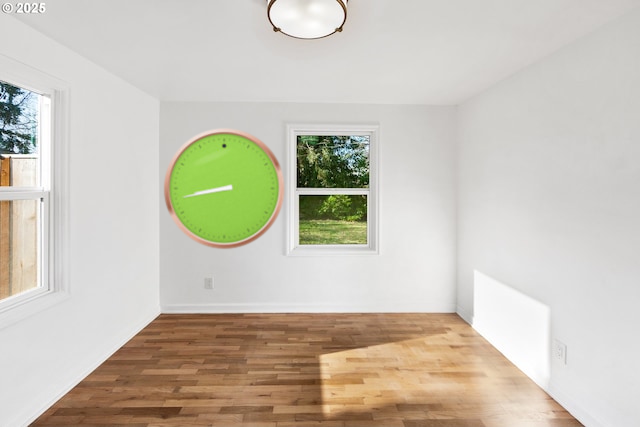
8:43
